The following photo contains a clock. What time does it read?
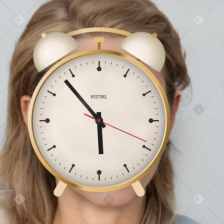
5:53:19
